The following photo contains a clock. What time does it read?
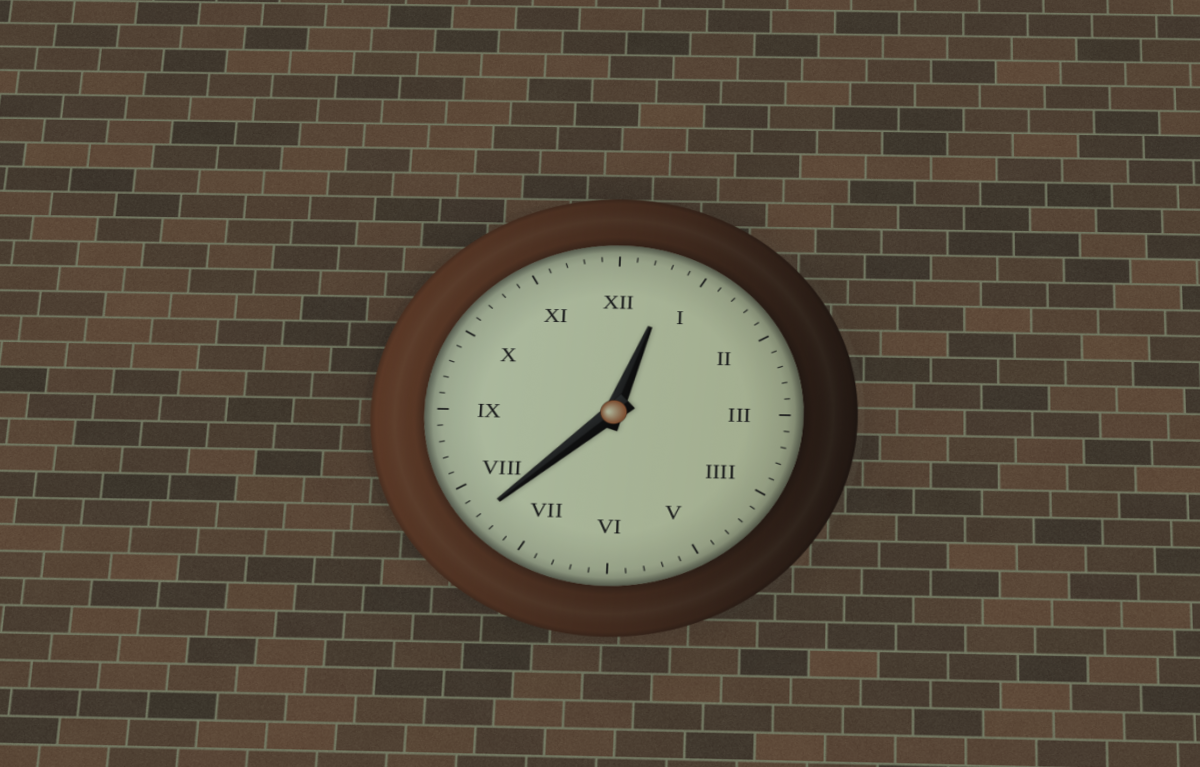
12:38
